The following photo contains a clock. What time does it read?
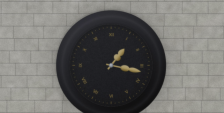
1:17
